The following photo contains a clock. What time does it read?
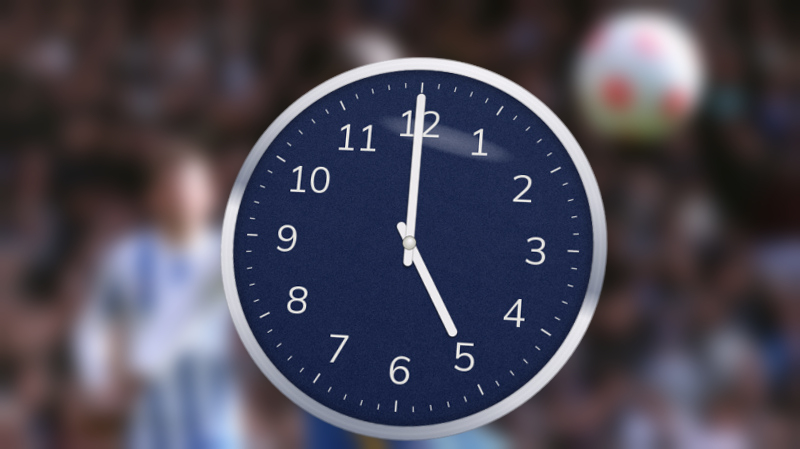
5:00
